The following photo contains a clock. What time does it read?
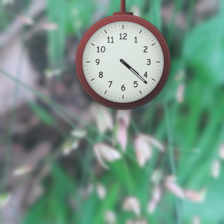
4:22
